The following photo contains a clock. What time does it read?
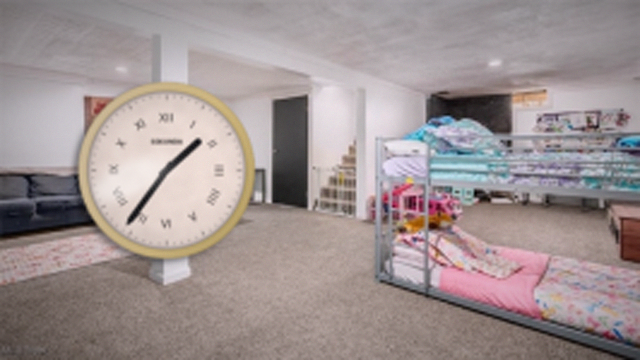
1:36
